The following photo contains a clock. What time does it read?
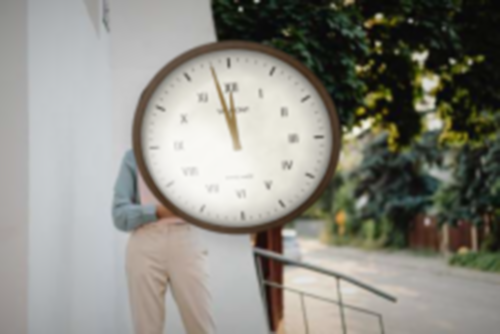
11:58
